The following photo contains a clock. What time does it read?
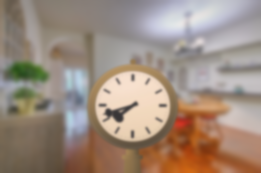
7:42
